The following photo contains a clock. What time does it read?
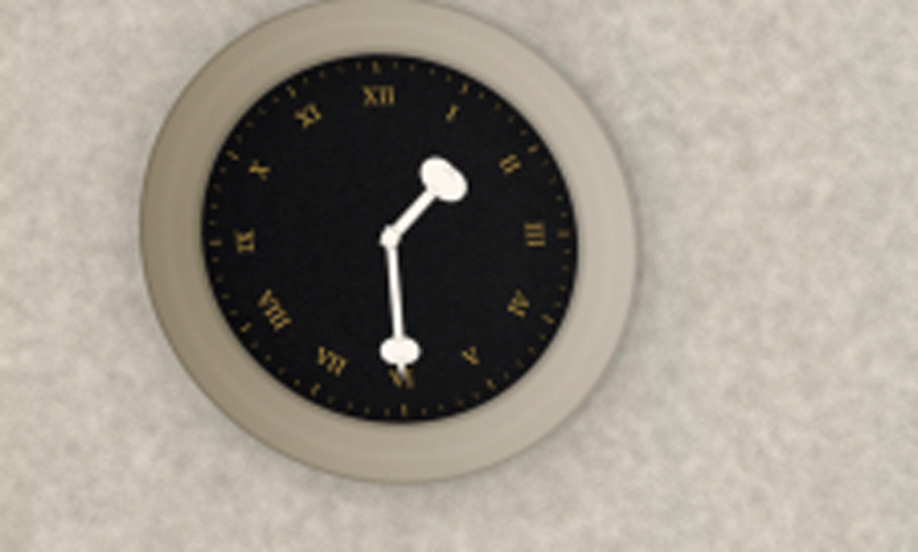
1:30
